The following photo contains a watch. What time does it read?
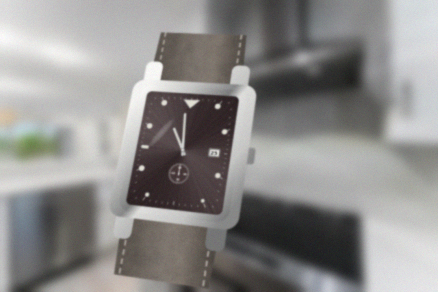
10:59
